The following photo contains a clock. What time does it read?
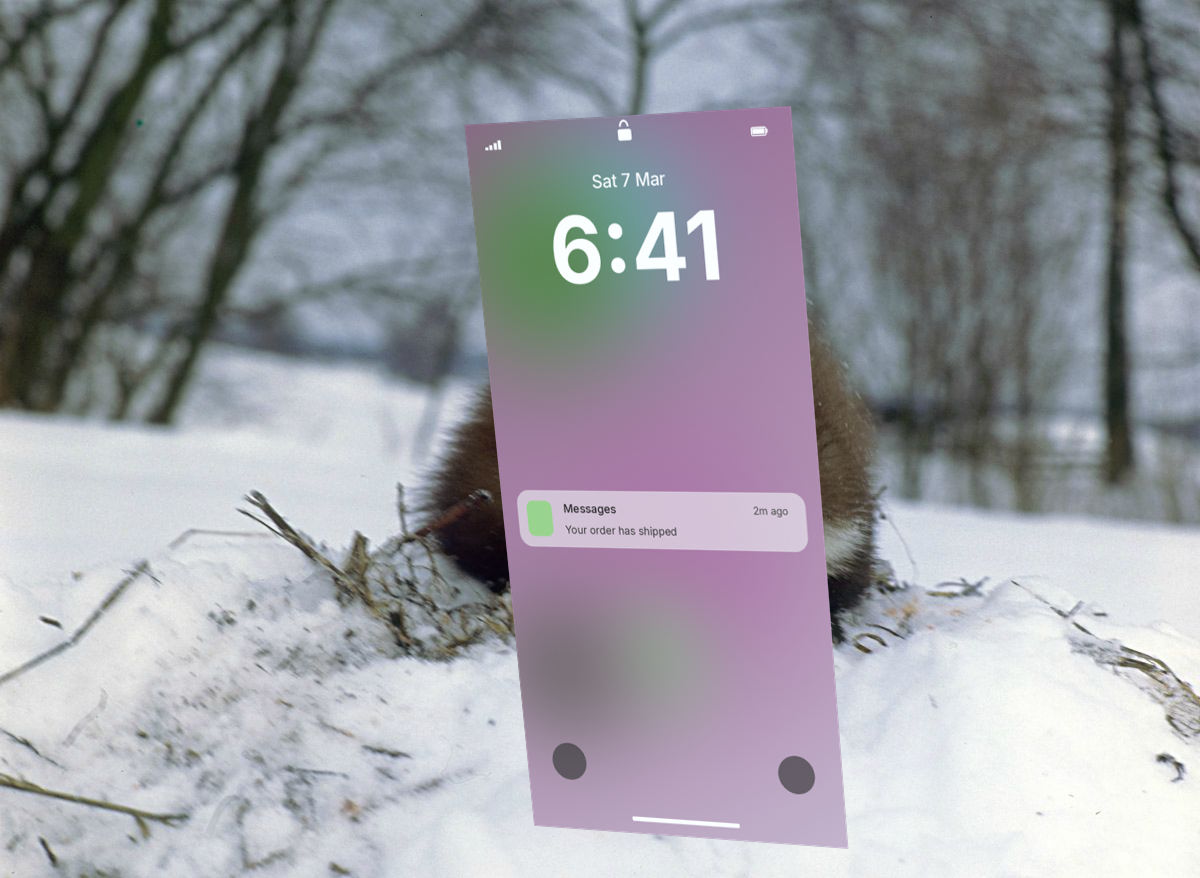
6:41
